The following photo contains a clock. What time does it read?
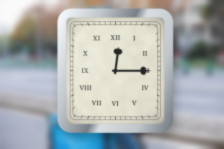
12:15
